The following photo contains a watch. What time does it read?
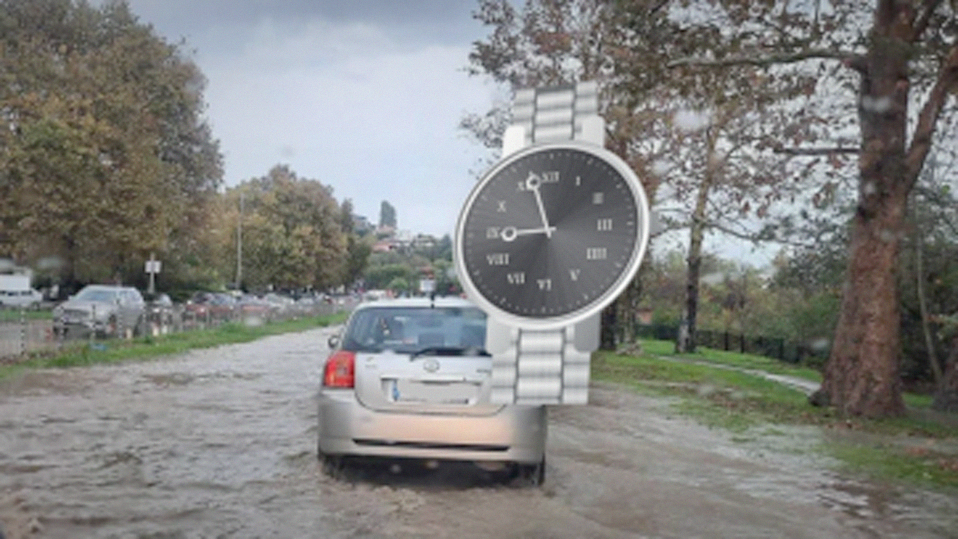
8:57
